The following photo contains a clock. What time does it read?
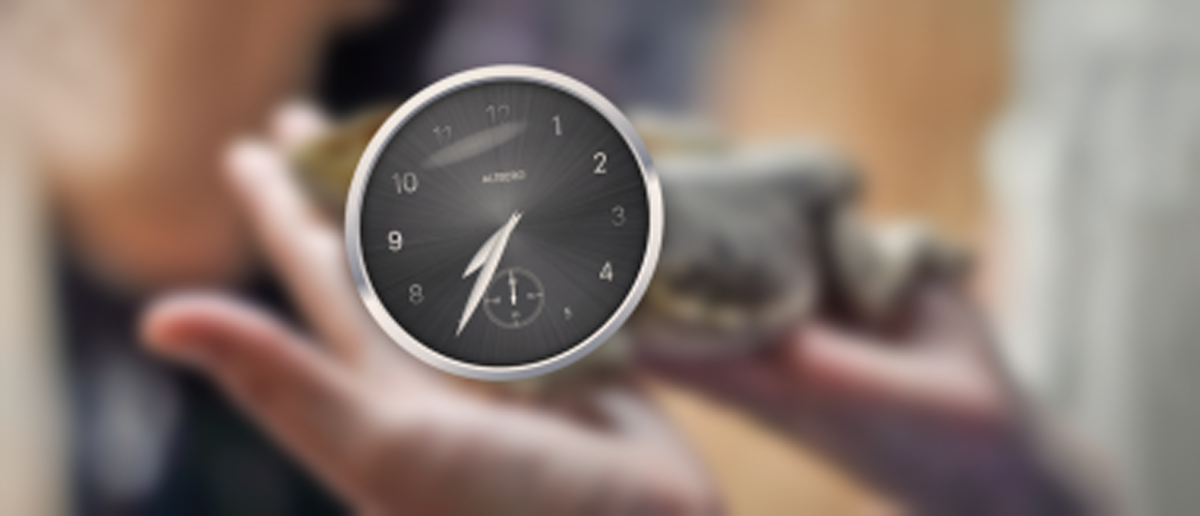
7:35
